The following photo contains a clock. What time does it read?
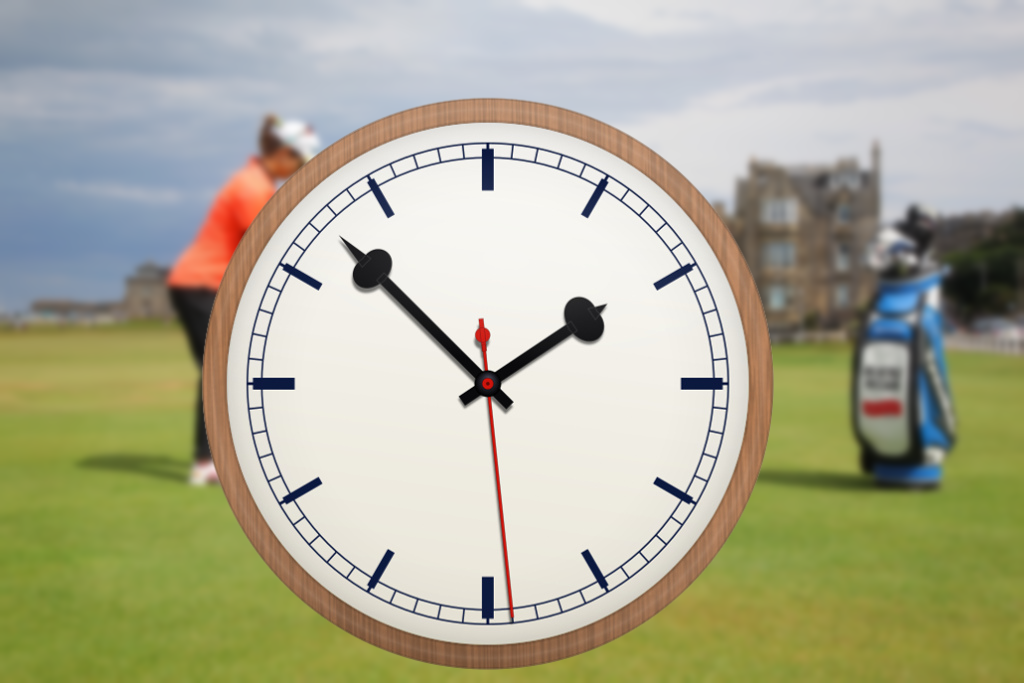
1:52:29
